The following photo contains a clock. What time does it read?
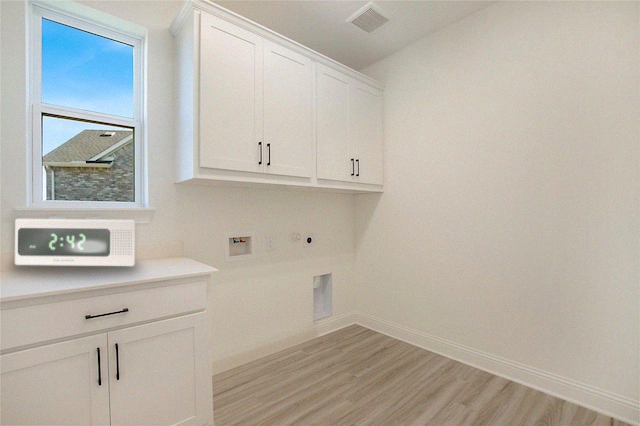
2:42
